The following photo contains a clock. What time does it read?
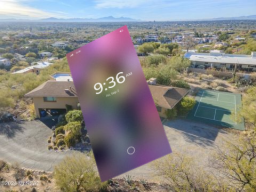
9:36
